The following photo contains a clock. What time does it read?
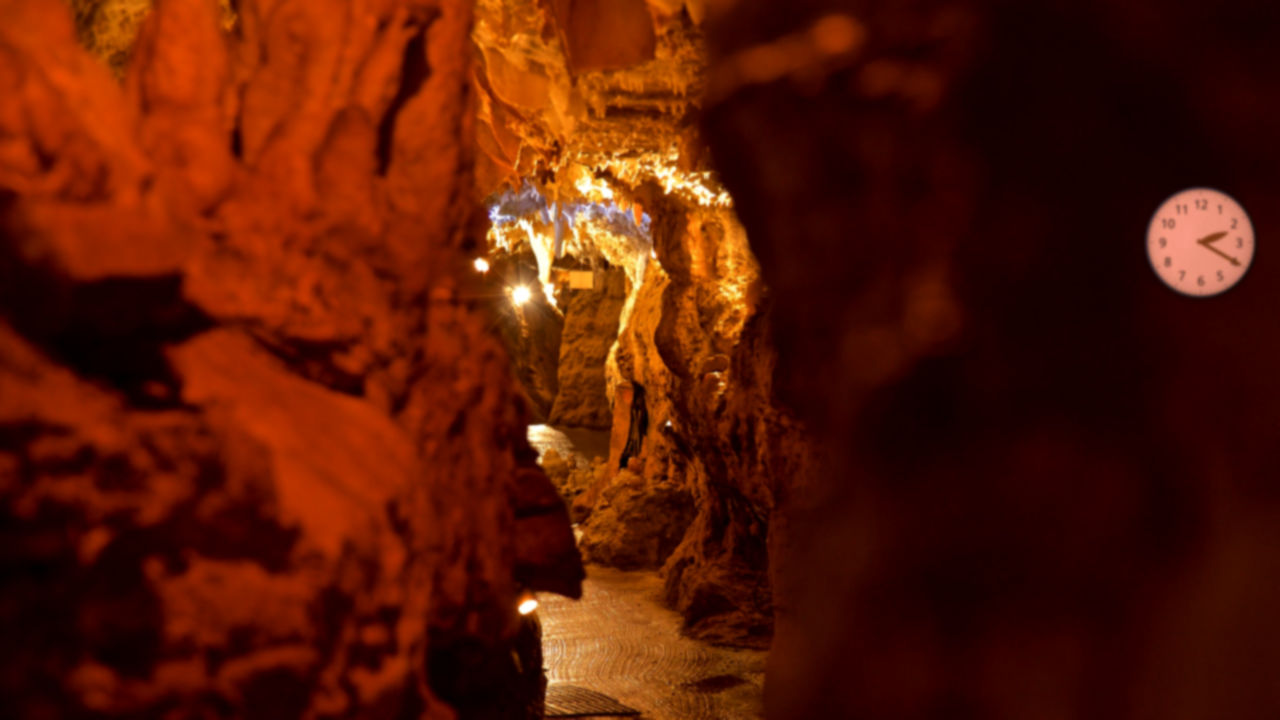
2:20
